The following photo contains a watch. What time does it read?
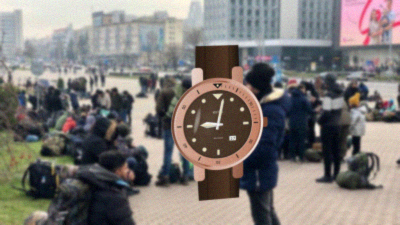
9:02
